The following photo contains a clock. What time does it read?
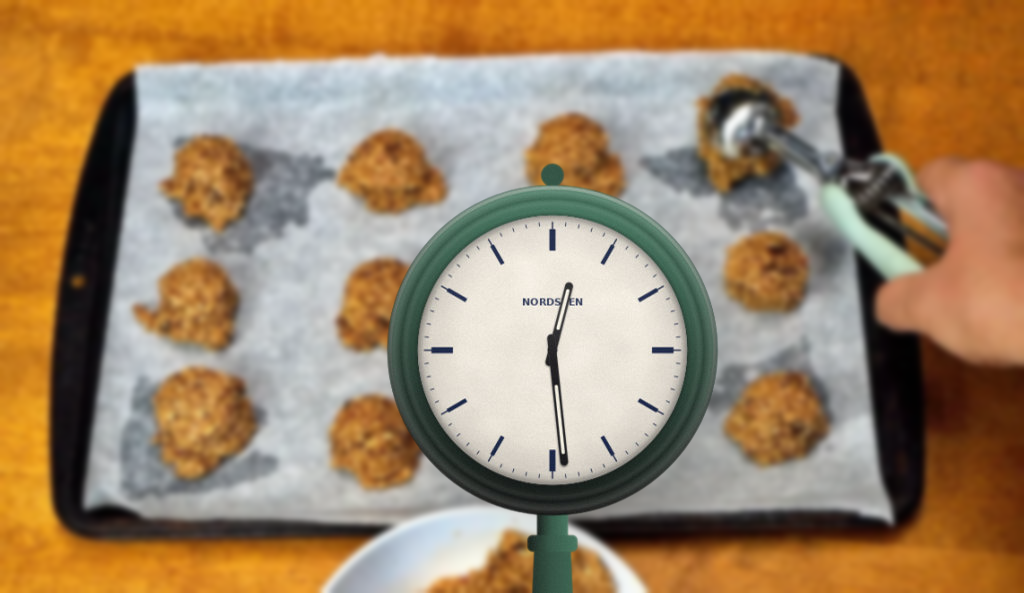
12:29
